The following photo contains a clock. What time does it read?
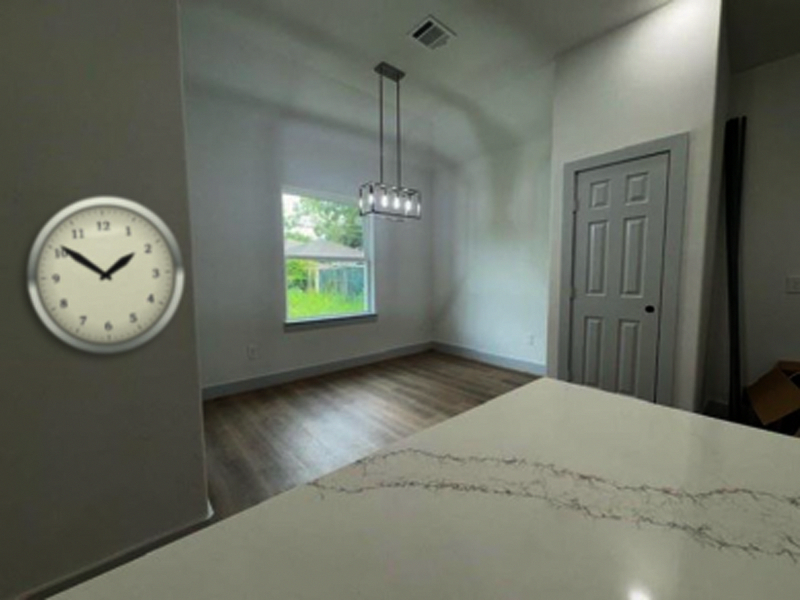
1:51
